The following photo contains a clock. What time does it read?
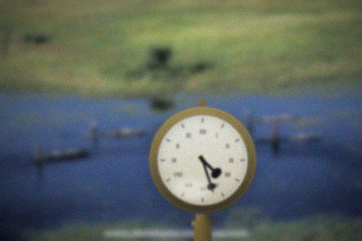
4:27
